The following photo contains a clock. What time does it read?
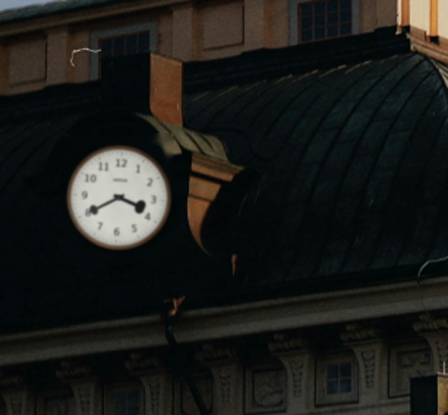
3:40
